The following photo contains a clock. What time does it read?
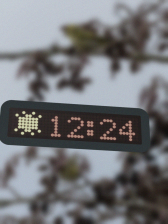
12:24
